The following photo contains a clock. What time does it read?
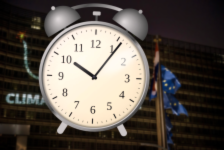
10:06
